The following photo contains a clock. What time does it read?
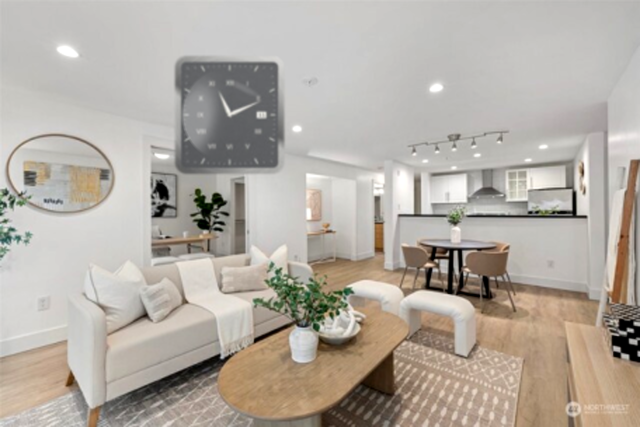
11:11
